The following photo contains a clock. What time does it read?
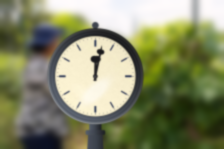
12:02
